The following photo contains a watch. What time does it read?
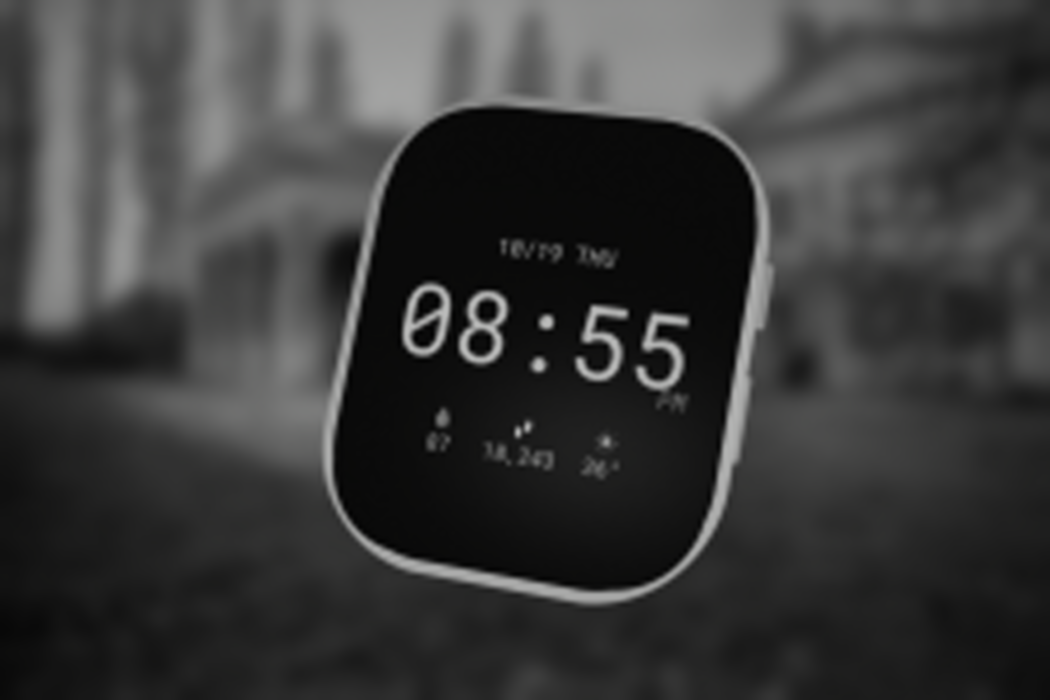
8:55
